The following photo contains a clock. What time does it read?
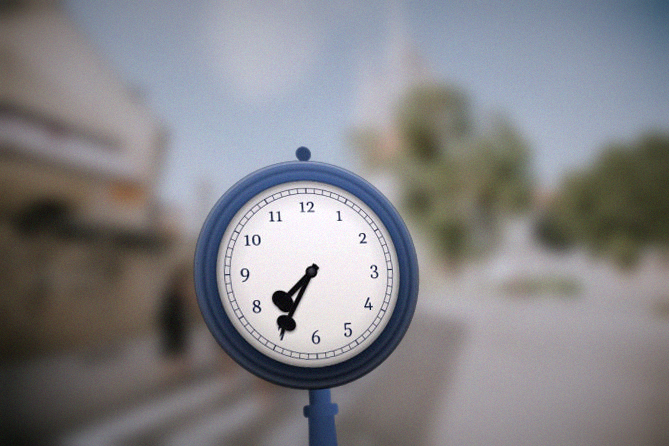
7:35
